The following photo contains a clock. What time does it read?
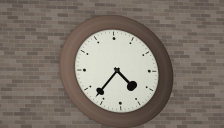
4:37
